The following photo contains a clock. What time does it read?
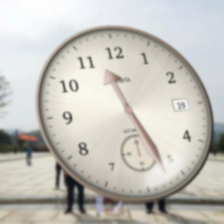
11:27
